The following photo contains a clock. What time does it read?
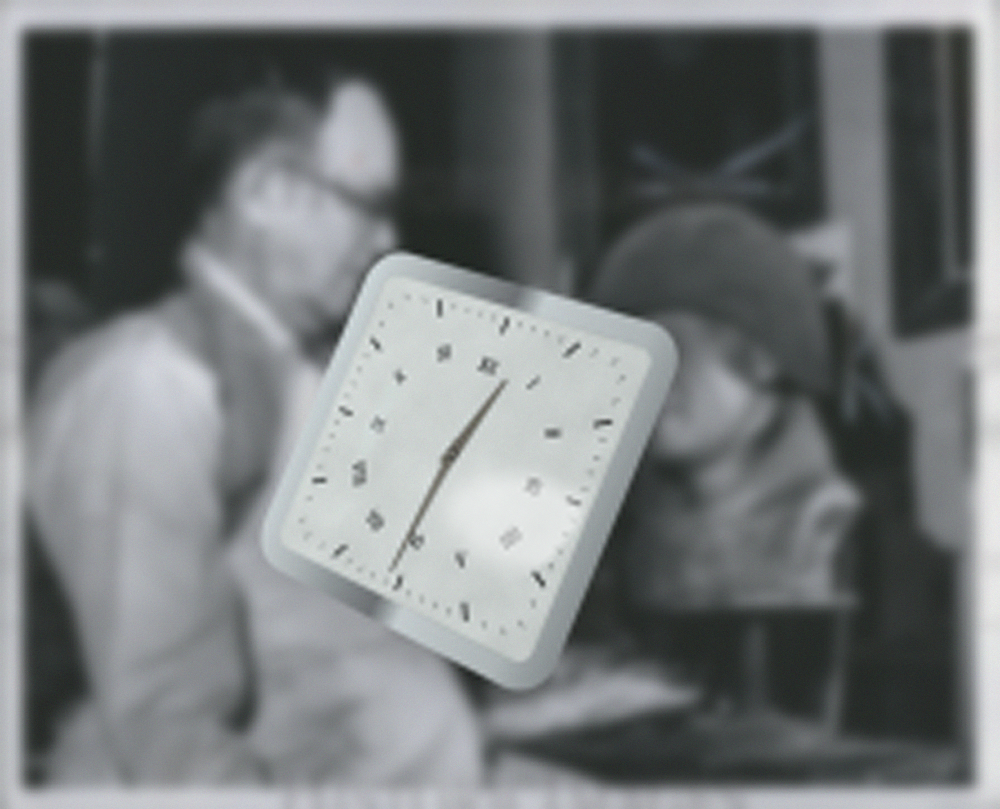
12:31
